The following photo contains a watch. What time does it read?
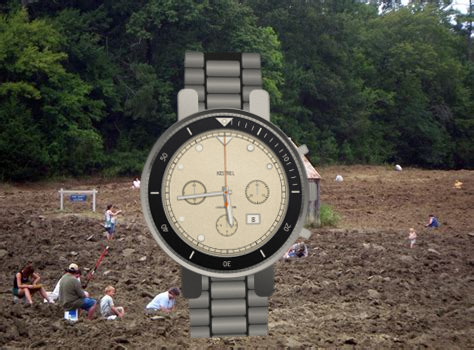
5:44
